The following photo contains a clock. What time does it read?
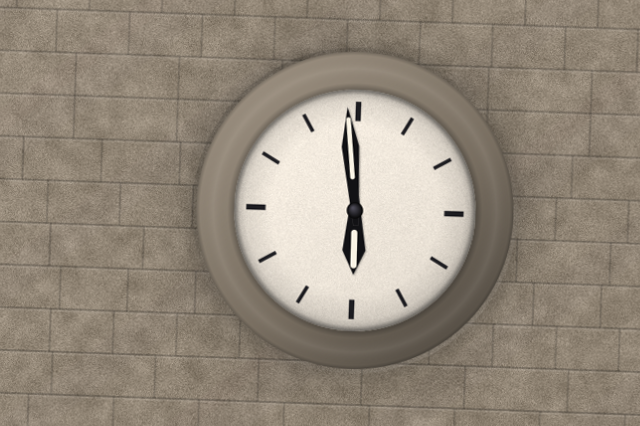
5:59
